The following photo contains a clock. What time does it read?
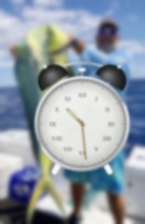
10:29
